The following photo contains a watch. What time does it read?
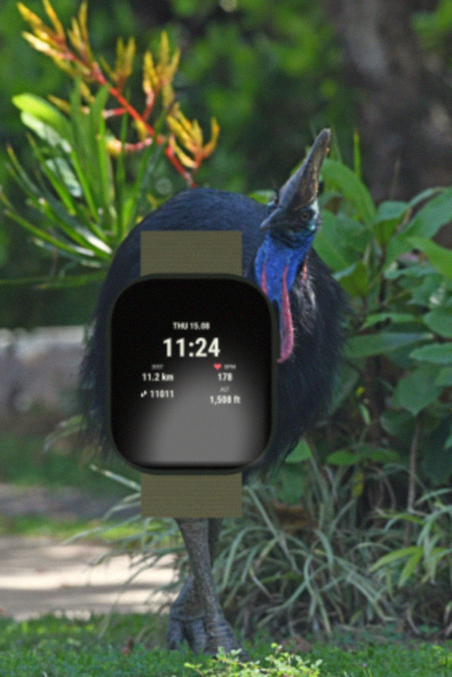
11:24
